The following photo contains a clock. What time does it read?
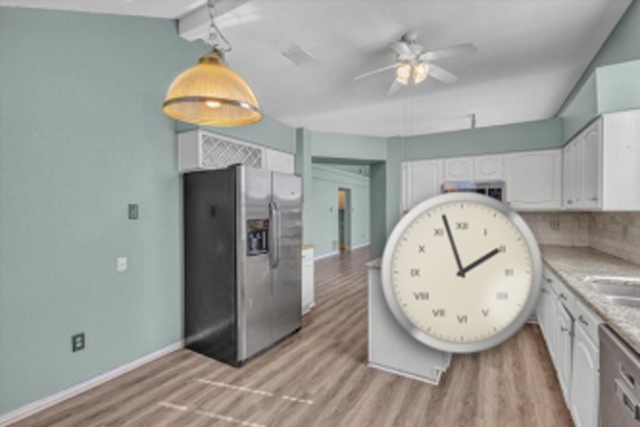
1:57
